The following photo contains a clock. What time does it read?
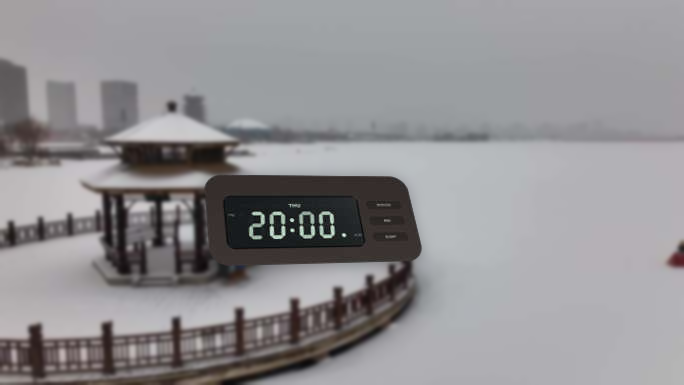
20:00
